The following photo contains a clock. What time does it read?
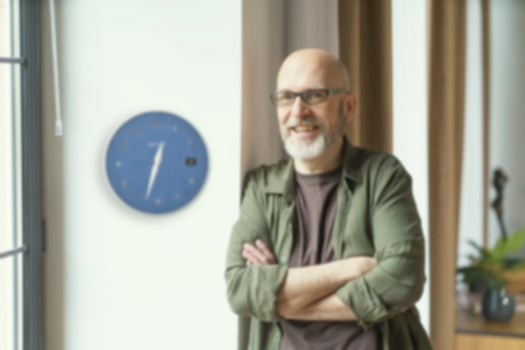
12:33
